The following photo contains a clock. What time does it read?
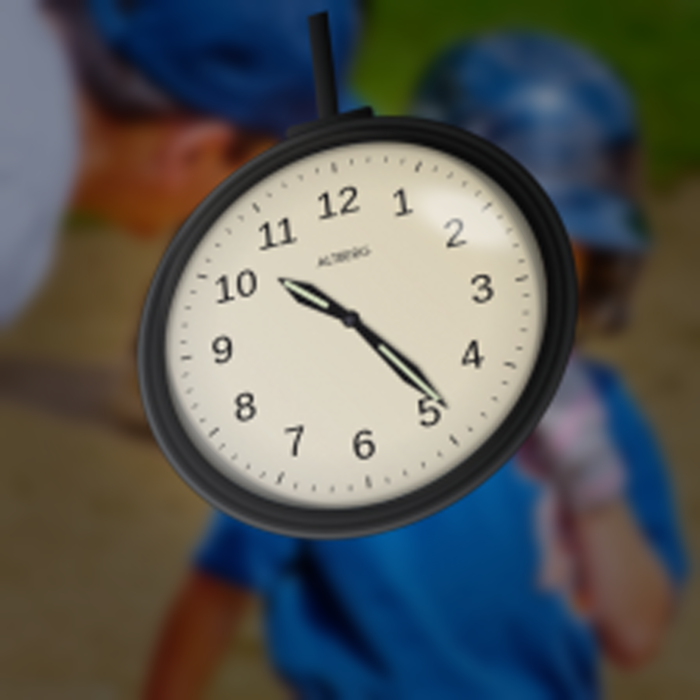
10:24
